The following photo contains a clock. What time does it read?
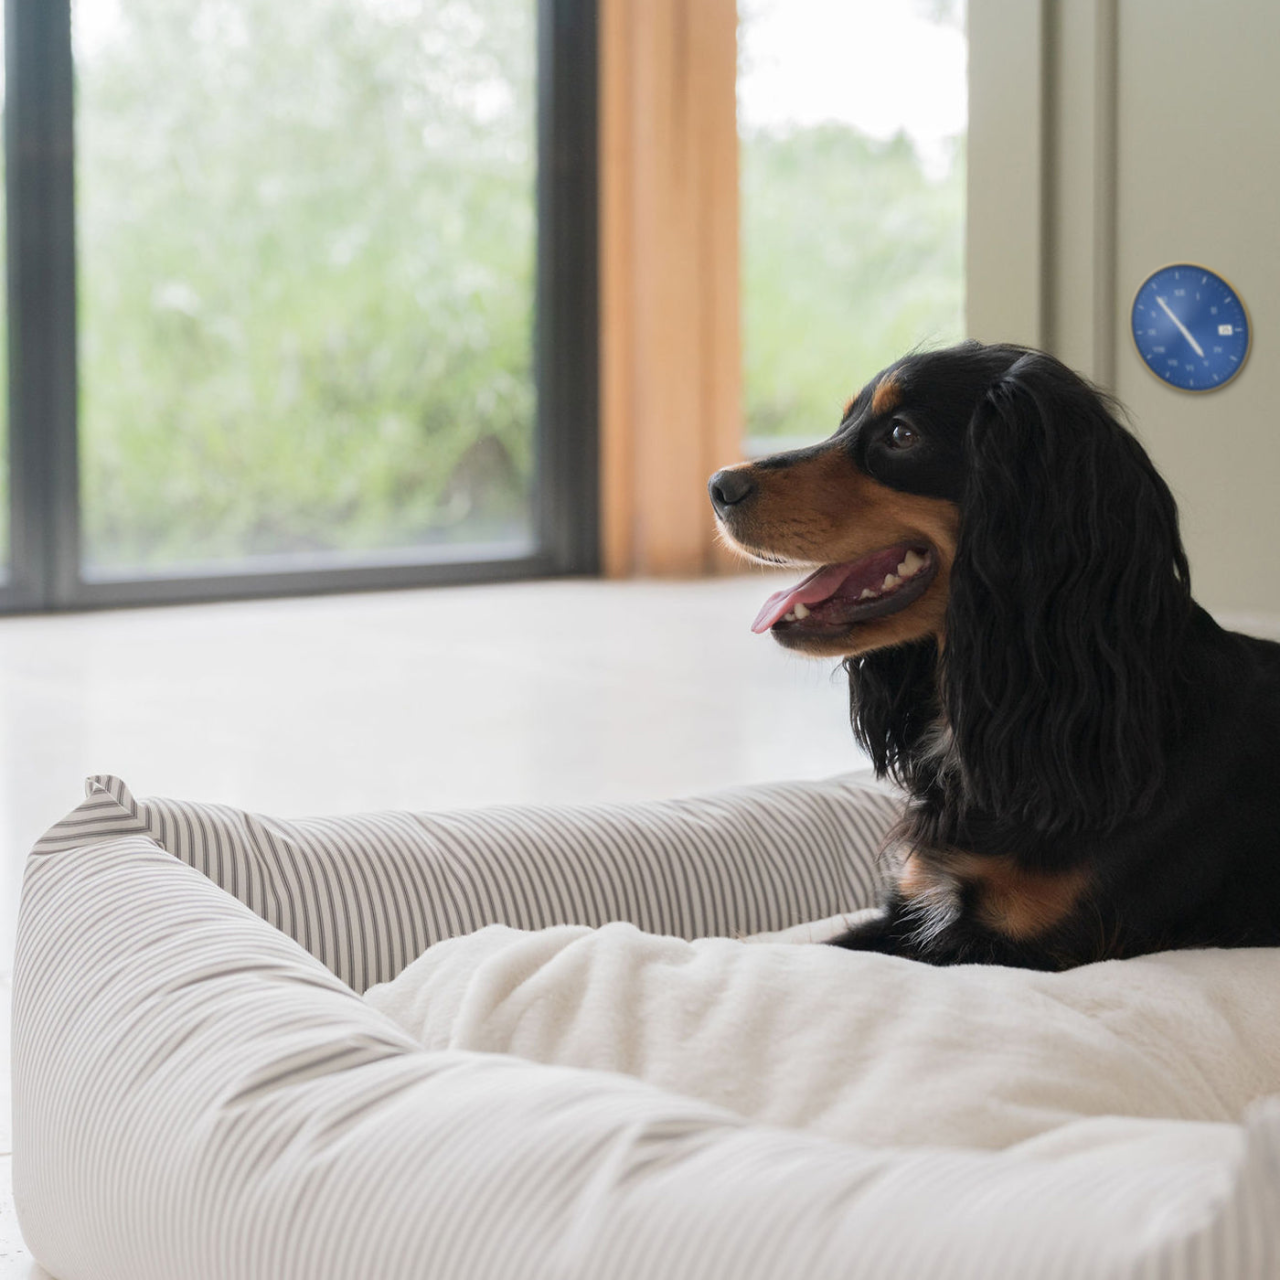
4:54
